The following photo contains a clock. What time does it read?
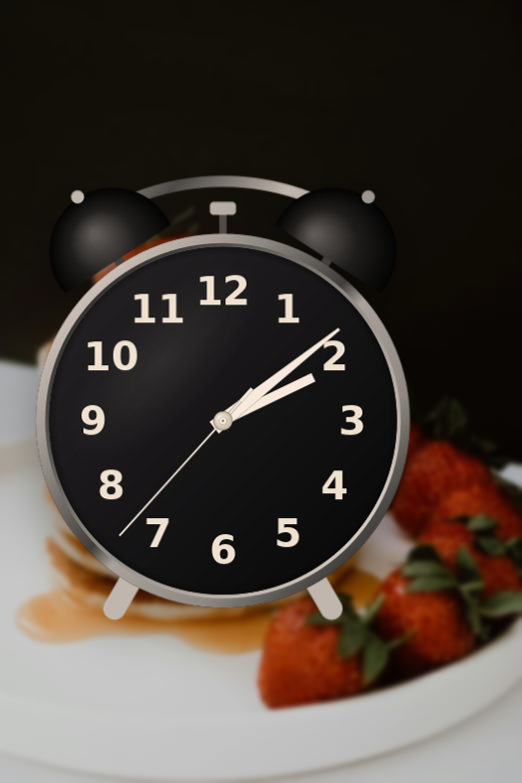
2:08:37
